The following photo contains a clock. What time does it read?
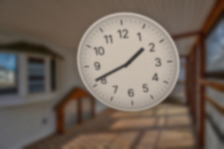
1:41
